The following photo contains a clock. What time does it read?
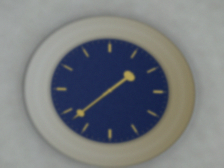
1:38
